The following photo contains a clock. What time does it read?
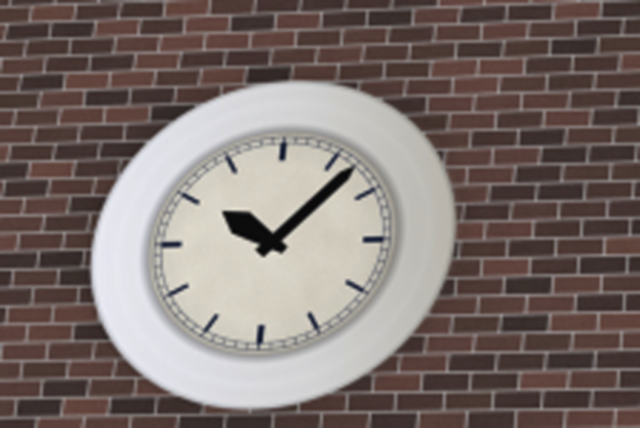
10:07
